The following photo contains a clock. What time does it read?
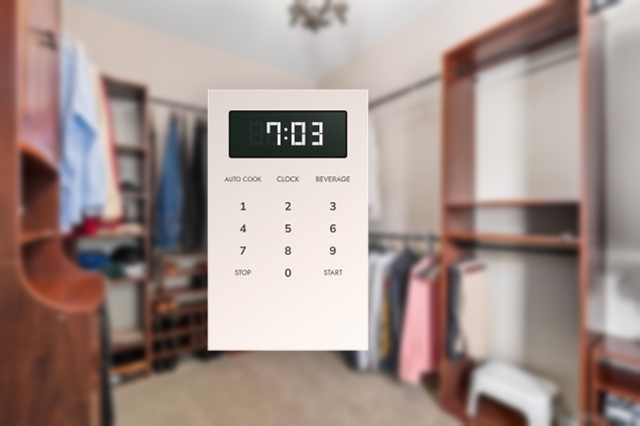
7:03
